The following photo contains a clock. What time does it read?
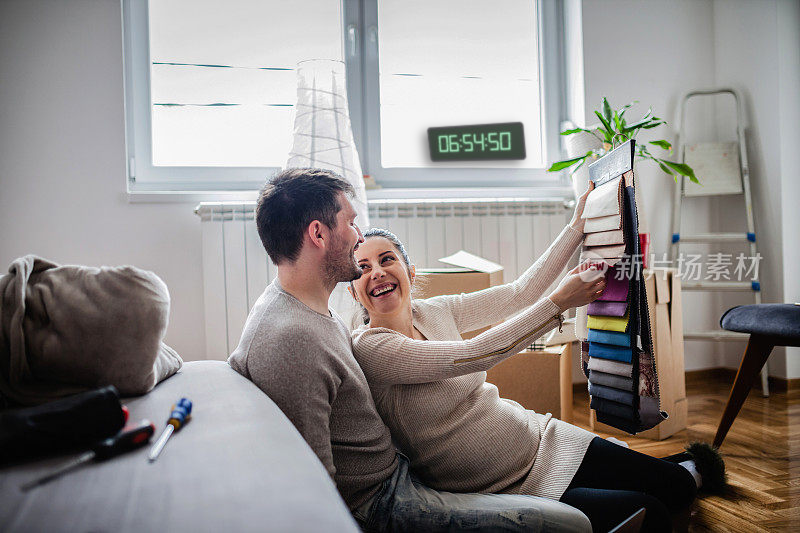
6:54:50
